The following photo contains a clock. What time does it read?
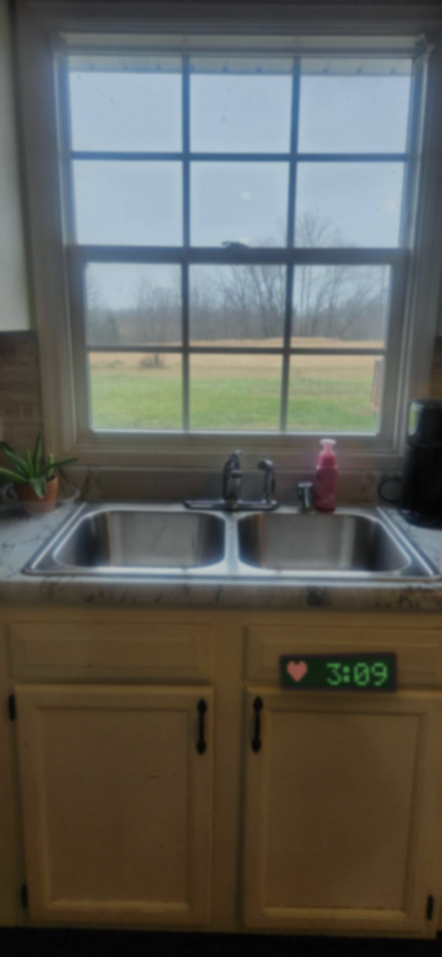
3:09
